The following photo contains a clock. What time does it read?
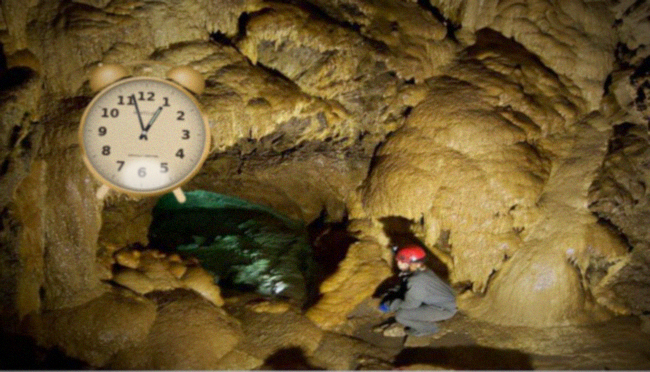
12:57
